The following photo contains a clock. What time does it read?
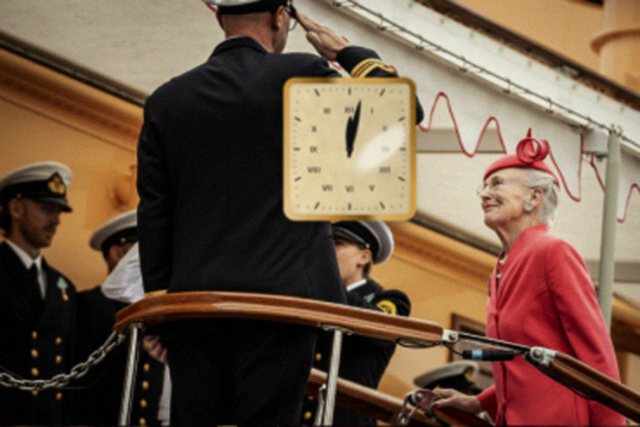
12:02
